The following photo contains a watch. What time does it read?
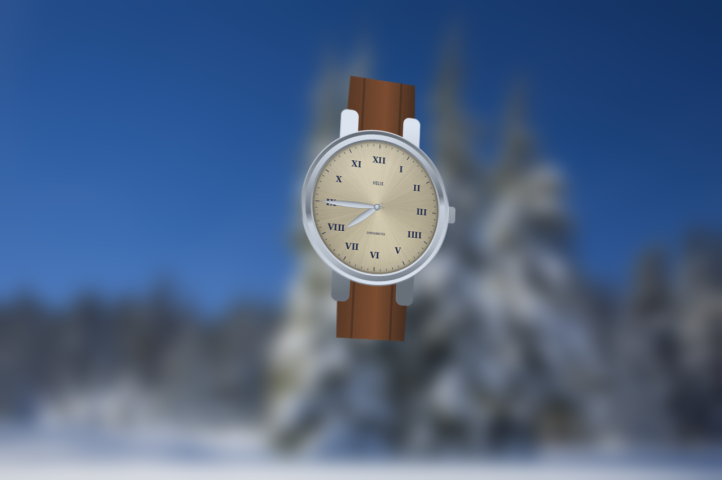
7:45
